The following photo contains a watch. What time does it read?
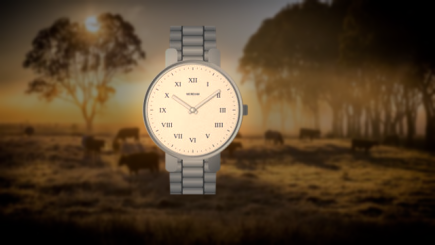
10:09
